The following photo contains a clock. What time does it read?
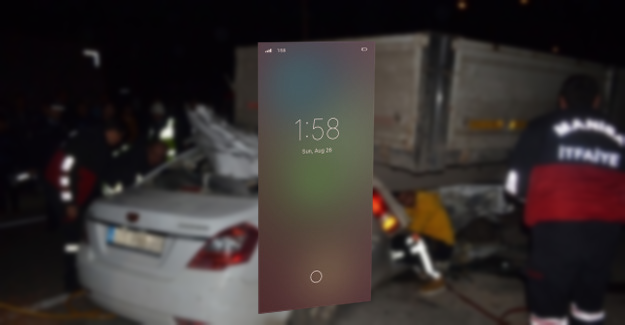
1:58
